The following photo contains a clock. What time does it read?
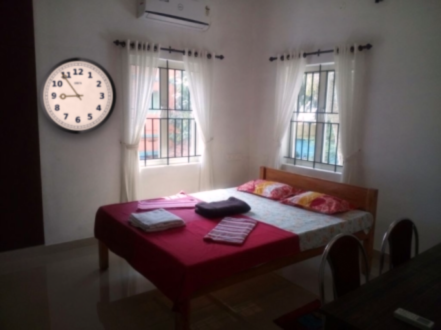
8:54
